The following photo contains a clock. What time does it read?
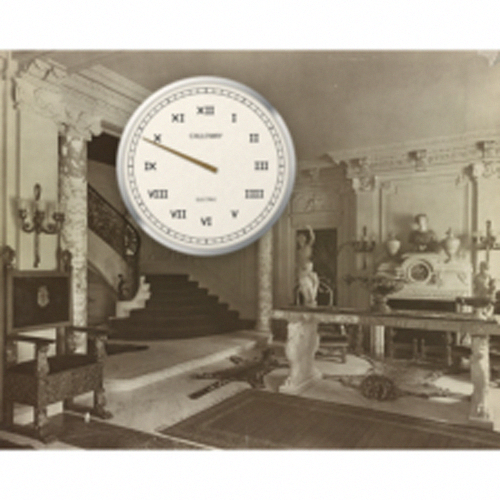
9:49
